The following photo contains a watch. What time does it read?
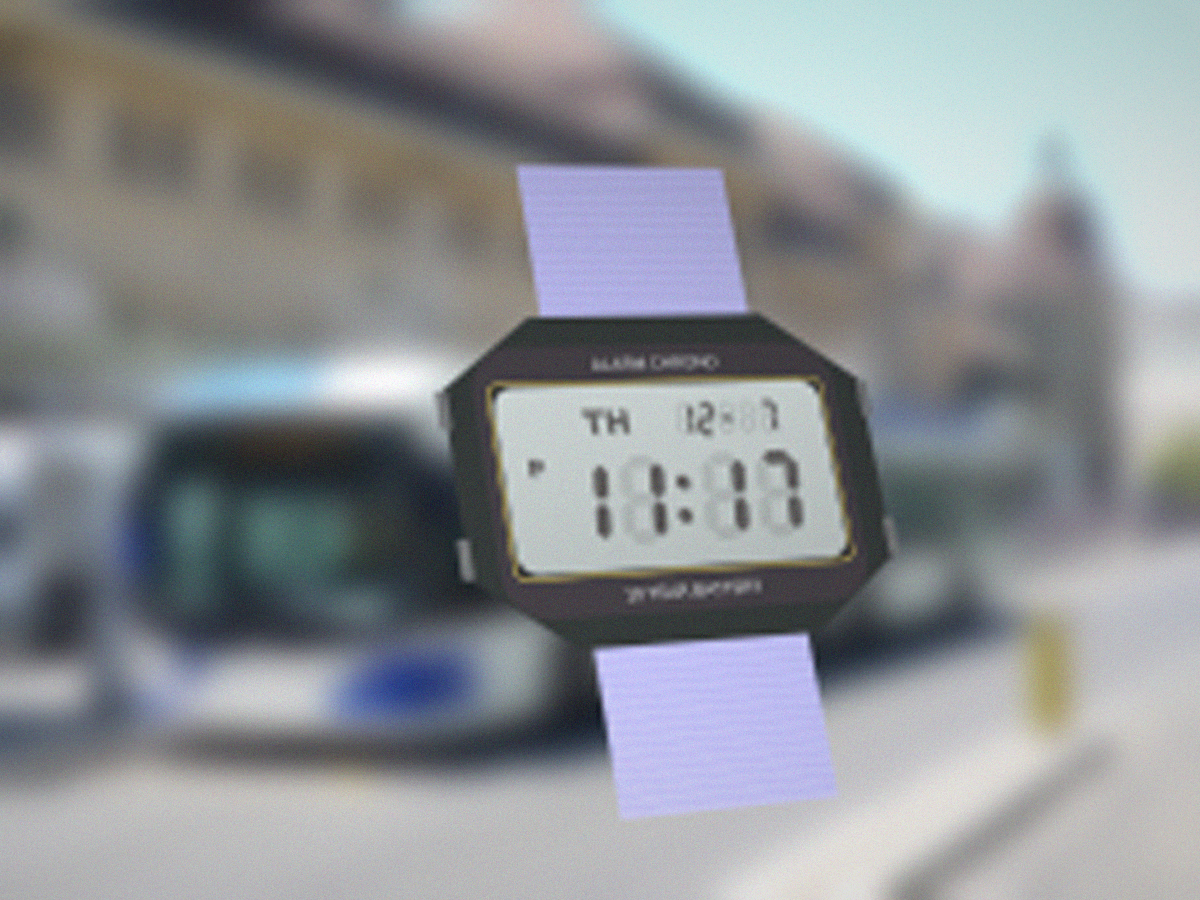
11:17
